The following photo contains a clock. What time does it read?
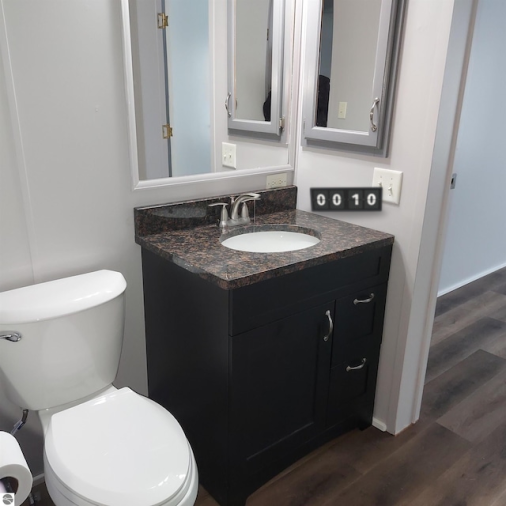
0:10
